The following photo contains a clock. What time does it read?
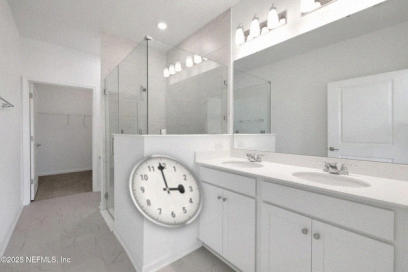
2:59
